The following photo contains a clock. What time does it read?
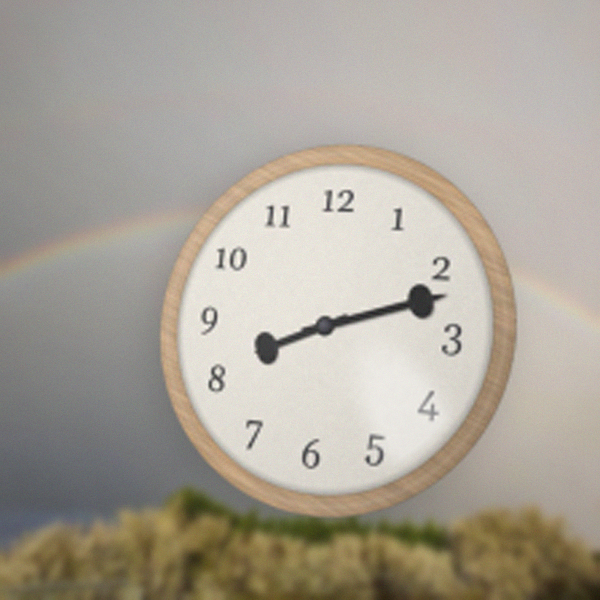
8:12
